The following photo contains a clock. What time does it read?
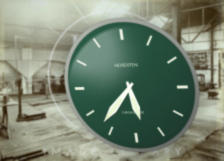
5:37
